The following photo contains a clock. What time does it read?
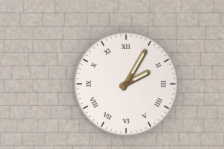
2:05
